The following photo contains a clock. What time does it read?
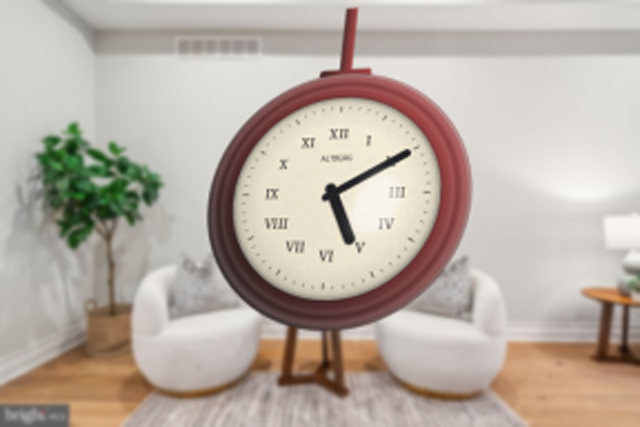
5:10
